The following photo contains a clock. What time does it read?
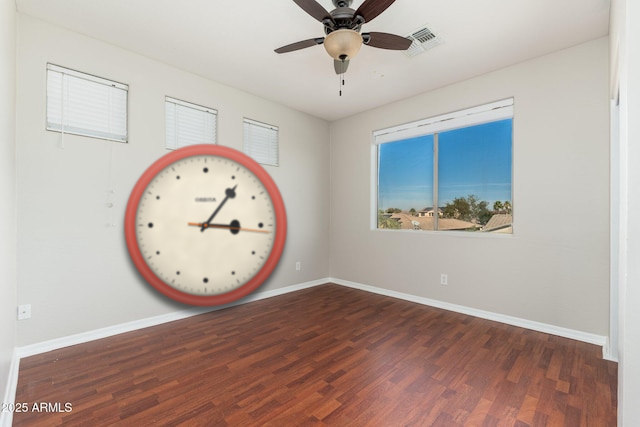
3:06:16
